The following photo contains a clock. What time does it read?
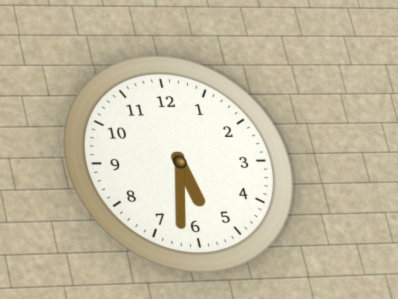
5:32
